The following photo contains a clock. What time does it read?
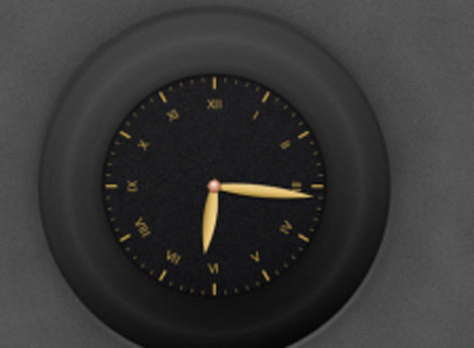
6:16
